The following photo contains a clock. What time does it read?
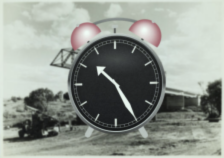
10:25
